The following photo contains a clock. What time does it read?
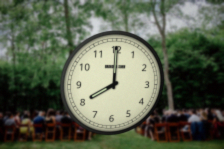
8:00
